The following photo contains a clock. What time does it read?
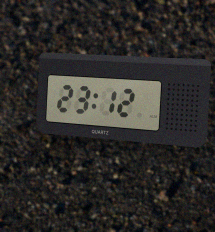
23:12
